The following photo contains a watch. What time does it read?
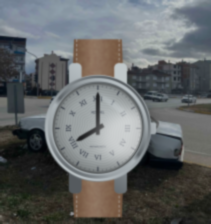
8:00
